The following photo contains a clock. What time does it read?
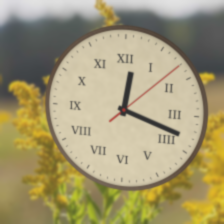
12:18:08
